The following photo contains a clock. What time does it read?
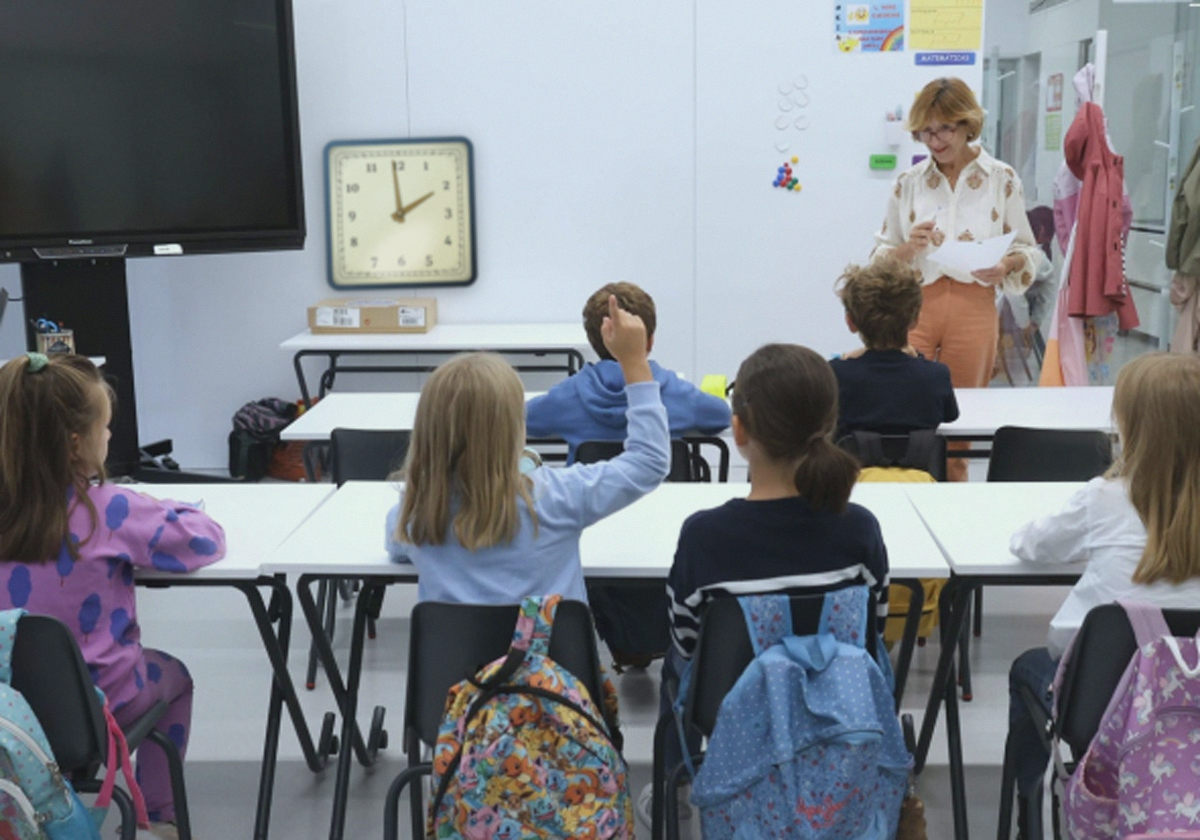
1:59
